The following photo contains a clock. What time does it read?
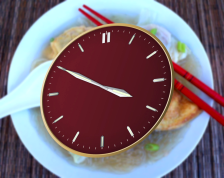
3:50
